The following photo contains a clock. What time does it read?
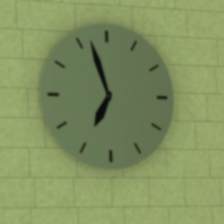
6:57
